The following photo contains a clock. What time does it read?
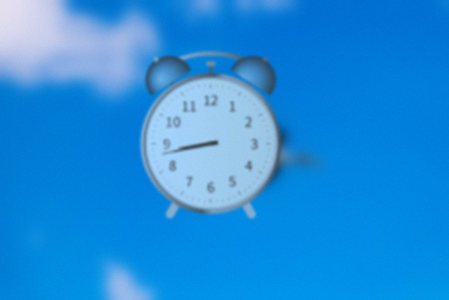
8:43
